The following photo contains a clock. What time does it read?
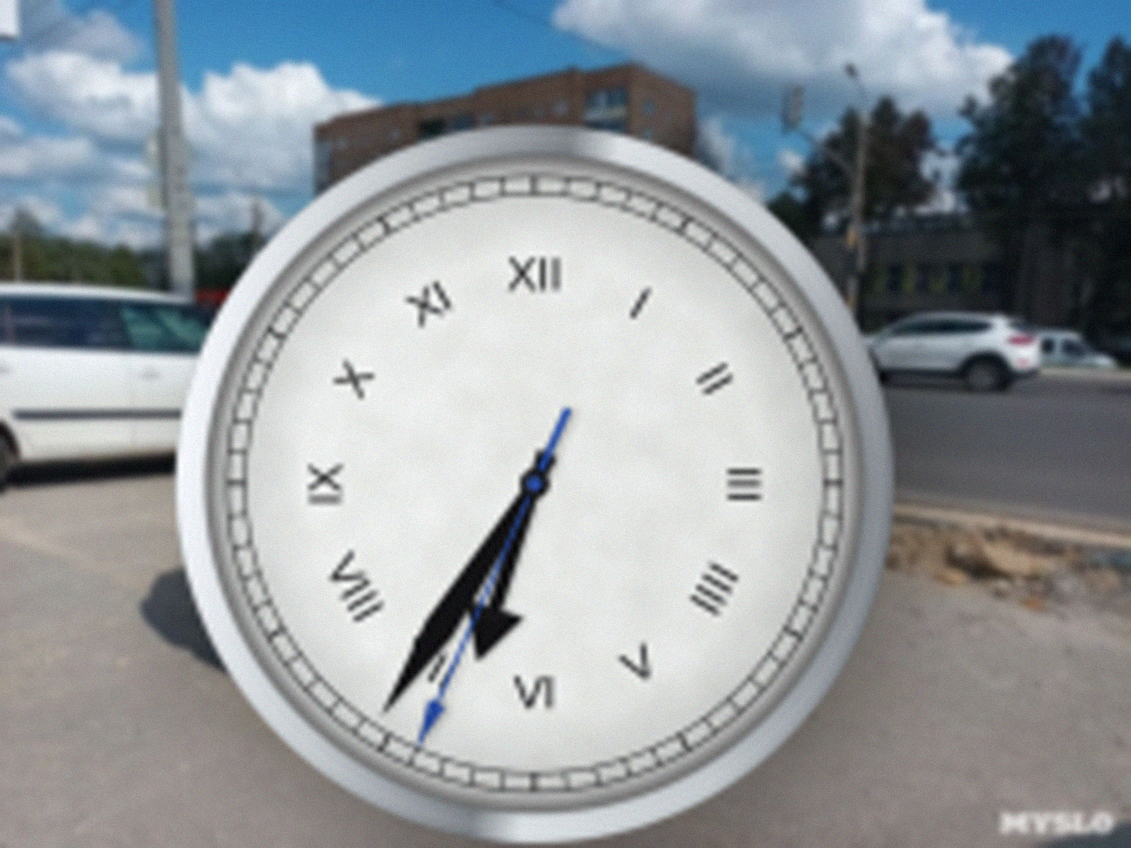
6:35:34
